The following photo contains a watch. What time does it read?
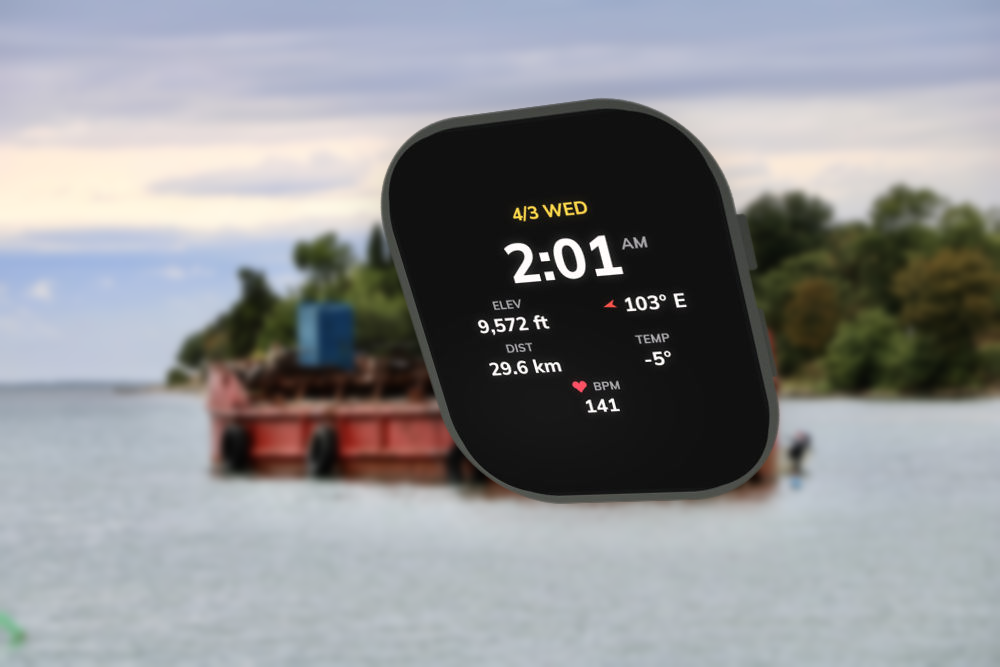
2:01
